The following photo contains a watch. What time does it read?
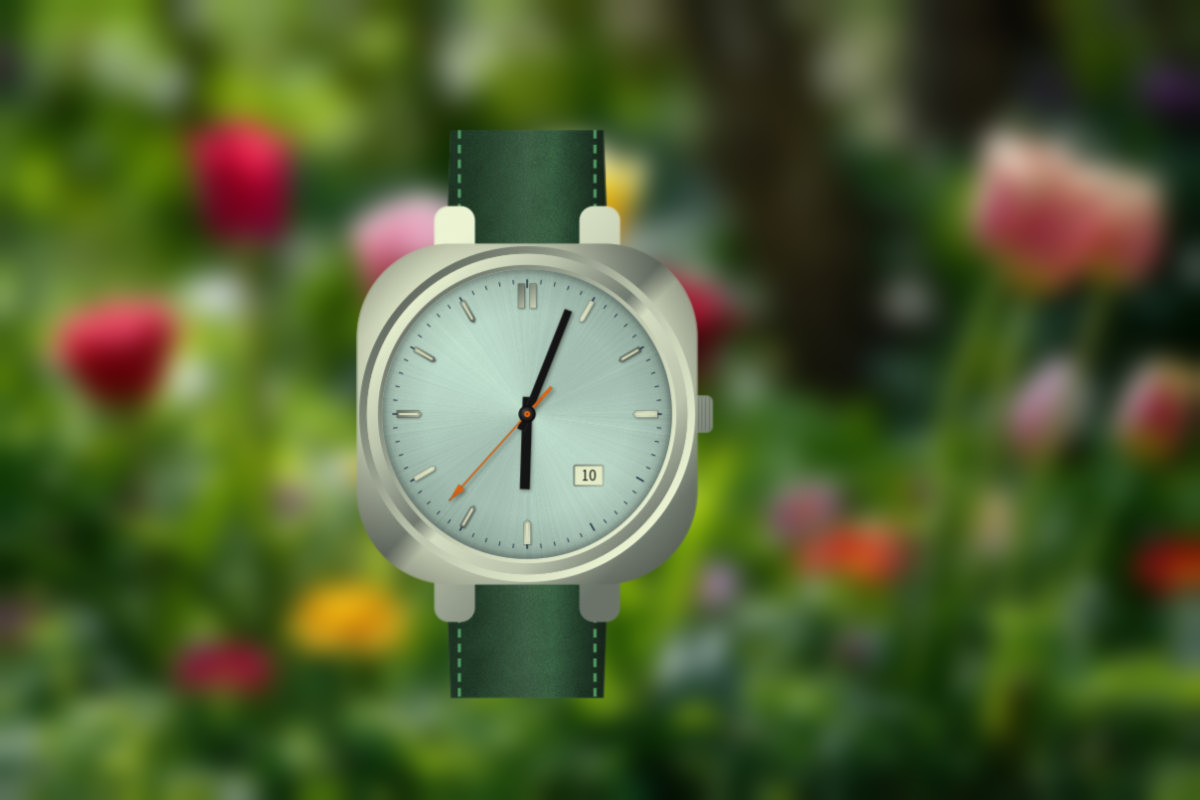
6:03:37
